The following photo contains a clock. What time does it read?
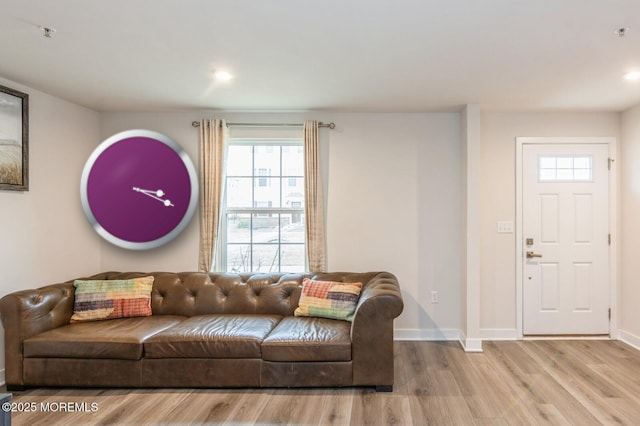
3:19
